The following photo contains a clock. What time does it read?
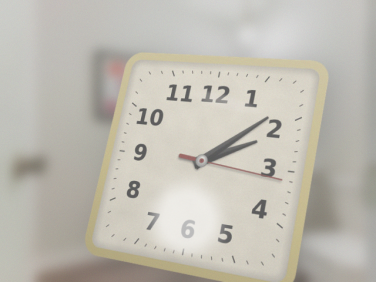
2:08:16
